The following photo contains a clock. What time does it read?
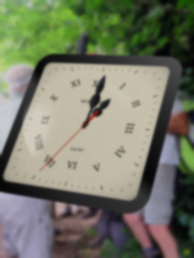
1:00:35
